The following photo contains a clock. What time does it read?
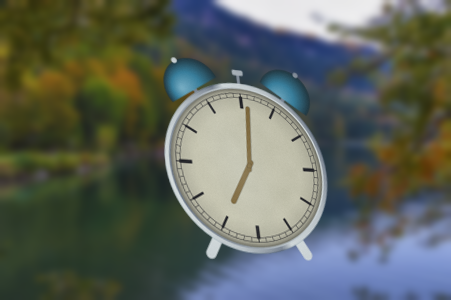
7:01
